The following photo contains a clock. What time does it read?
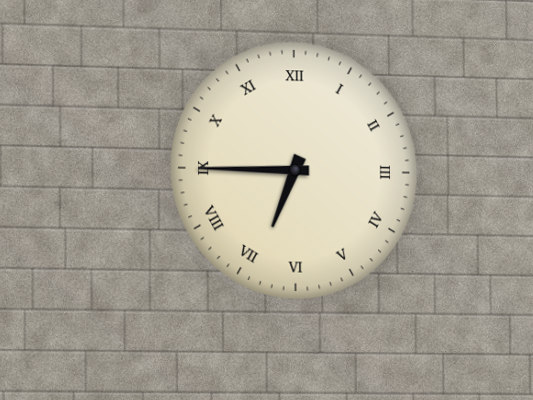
6:45
